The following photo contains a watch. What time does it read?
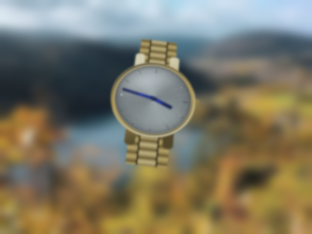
3:47
